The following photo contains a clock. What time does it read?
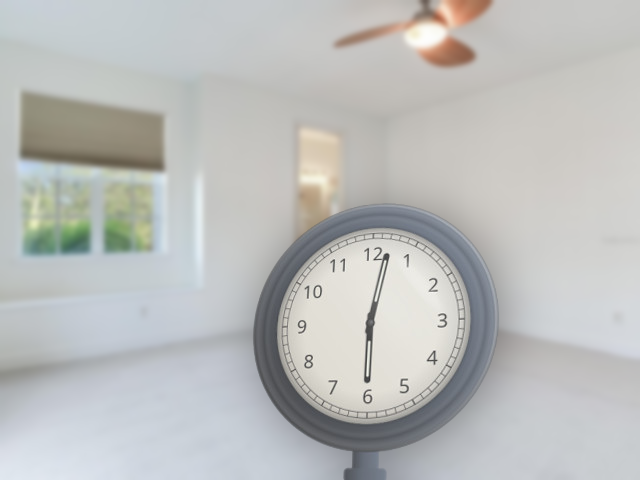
6:02
